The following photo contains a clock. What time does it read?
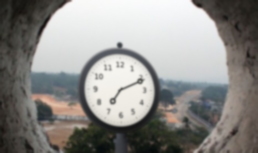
7:11
